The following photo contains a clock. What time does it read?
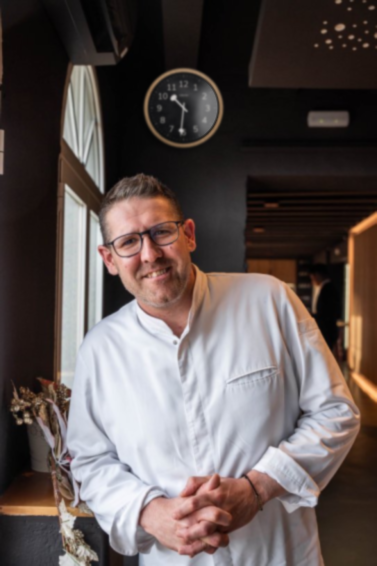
10:31
